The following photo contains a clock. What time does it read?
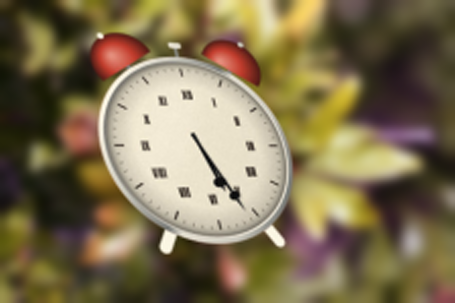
5:26
